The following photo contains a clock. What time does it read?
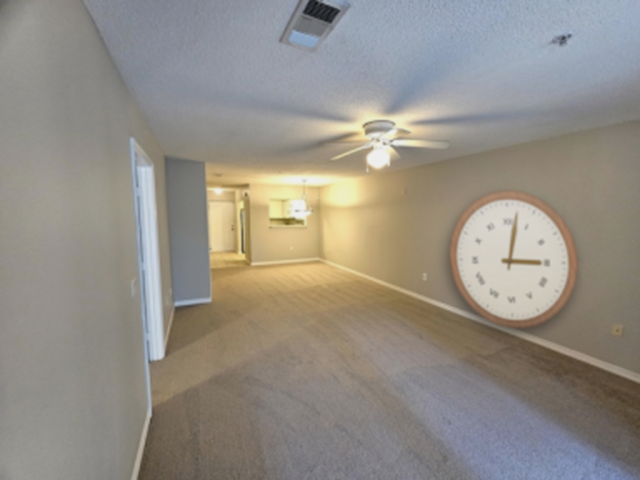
3:02
